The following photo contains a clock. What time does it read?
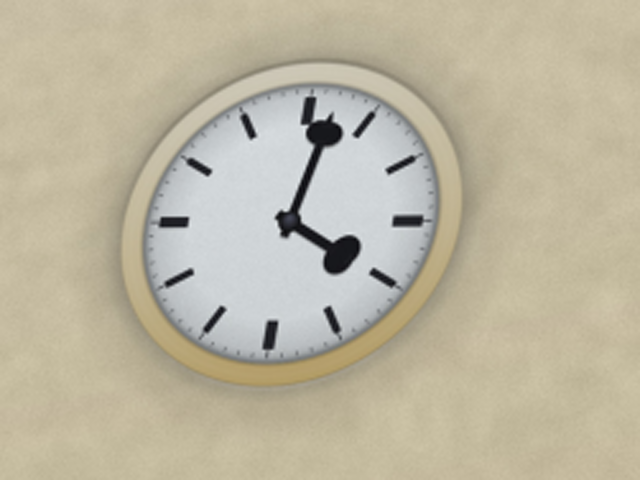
4:02
